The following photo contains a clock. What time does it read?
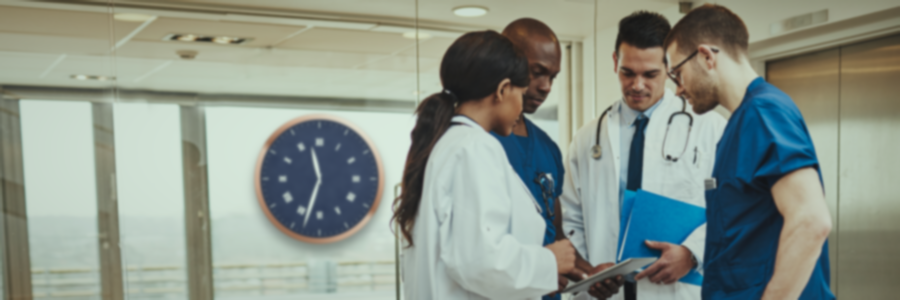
11:33
